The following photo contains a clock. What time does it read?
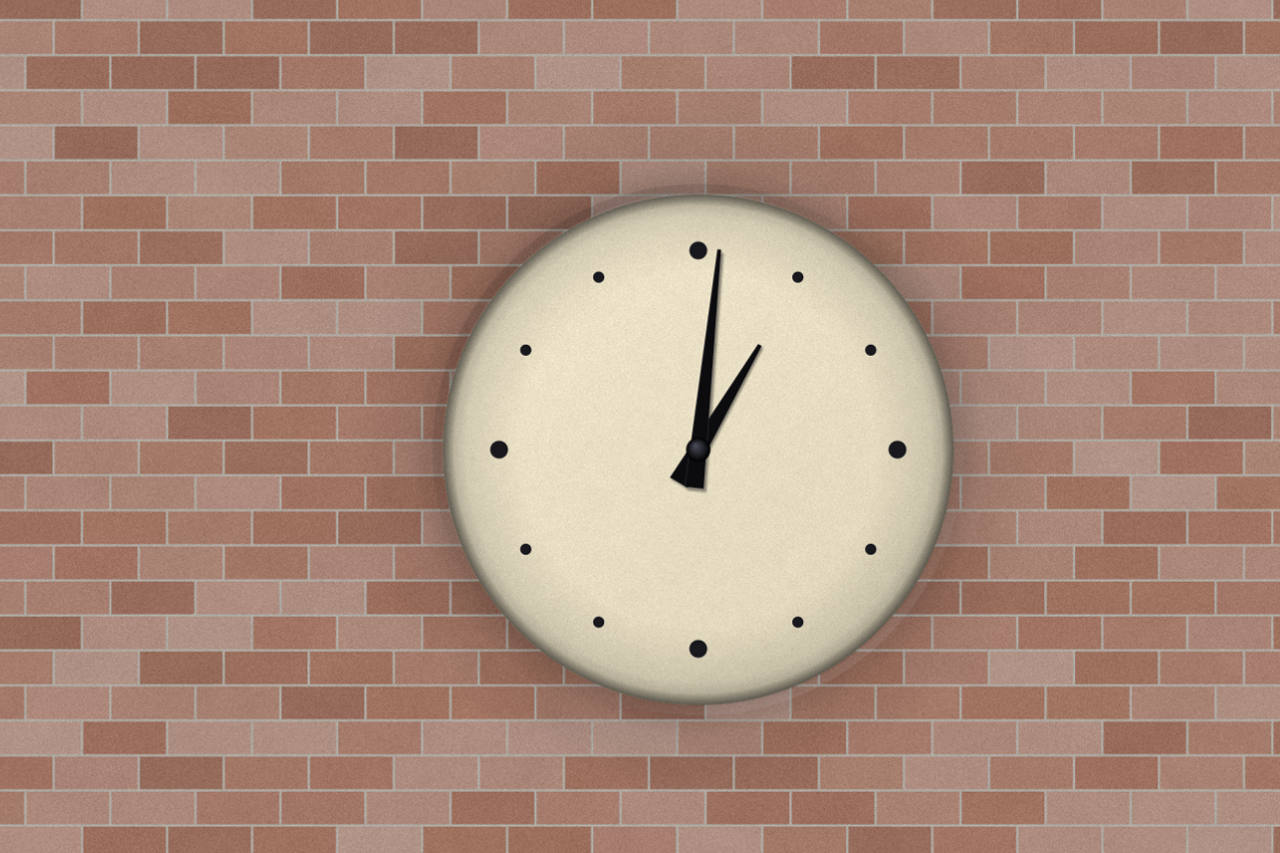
1:01
